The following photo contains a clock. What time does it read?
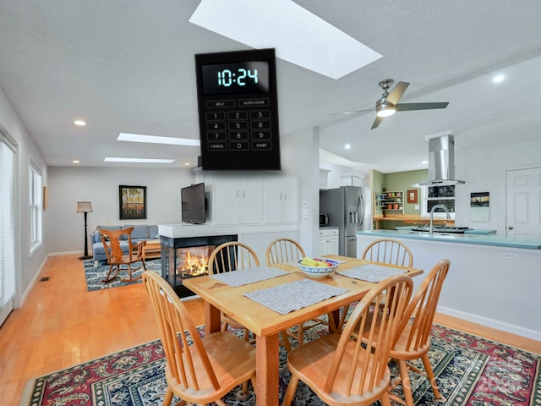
10:24
